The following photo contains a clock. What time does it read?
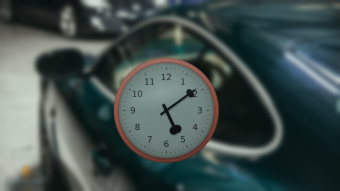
5:09
